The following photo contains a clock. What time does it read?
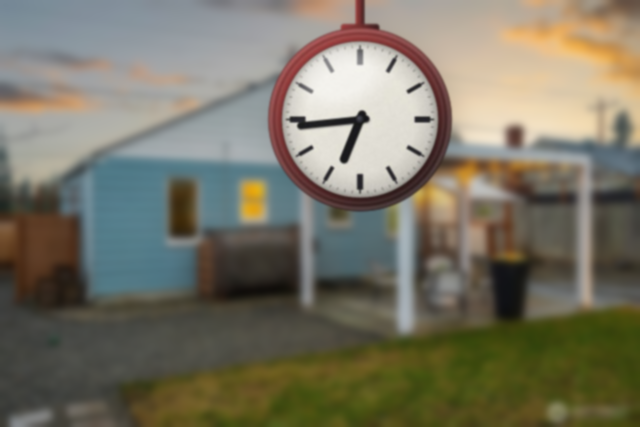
6:44
